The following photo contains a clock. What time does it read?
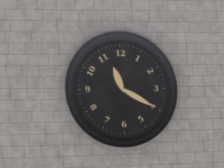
11:20
